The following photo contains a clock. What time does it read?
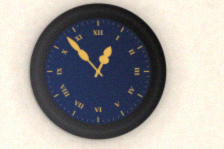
12:53
